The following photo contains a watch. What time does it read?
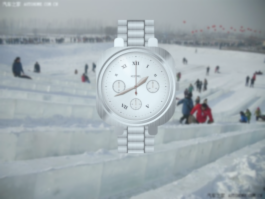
1:41
